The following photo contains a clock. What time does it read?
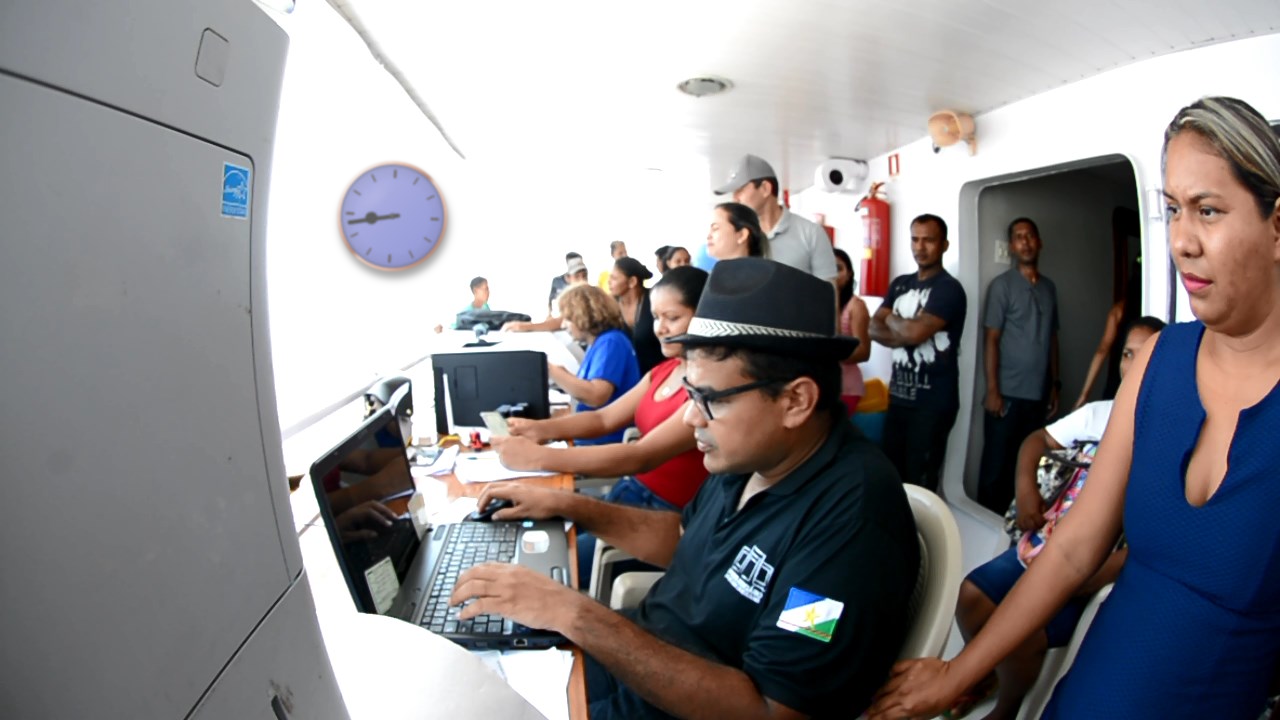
8:43
